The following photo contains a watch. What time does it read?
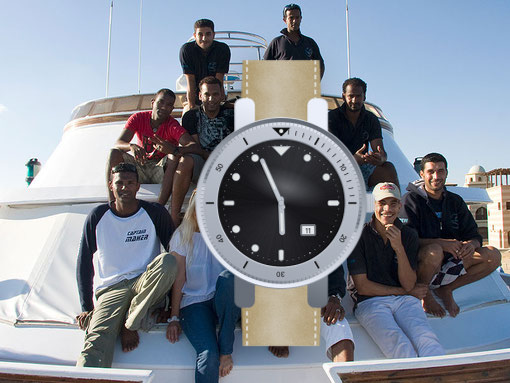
5:56
